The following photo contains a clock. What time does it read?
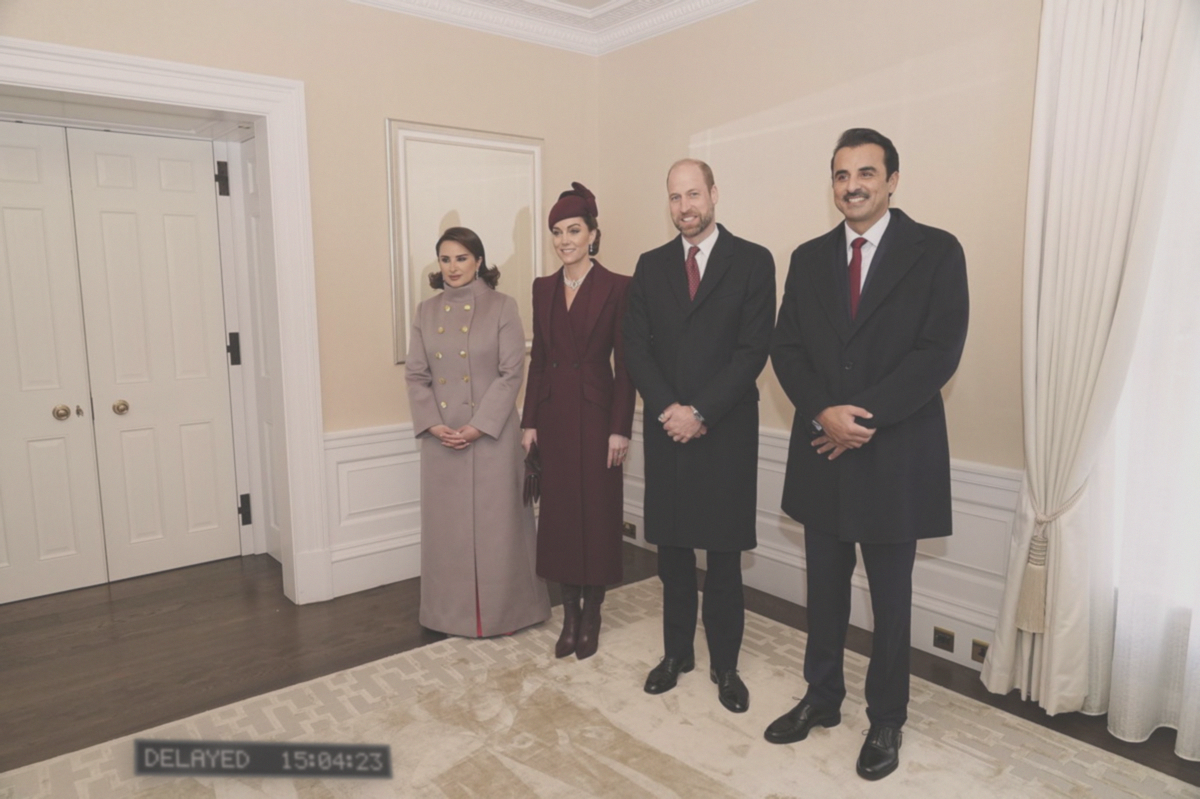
15:04:23
